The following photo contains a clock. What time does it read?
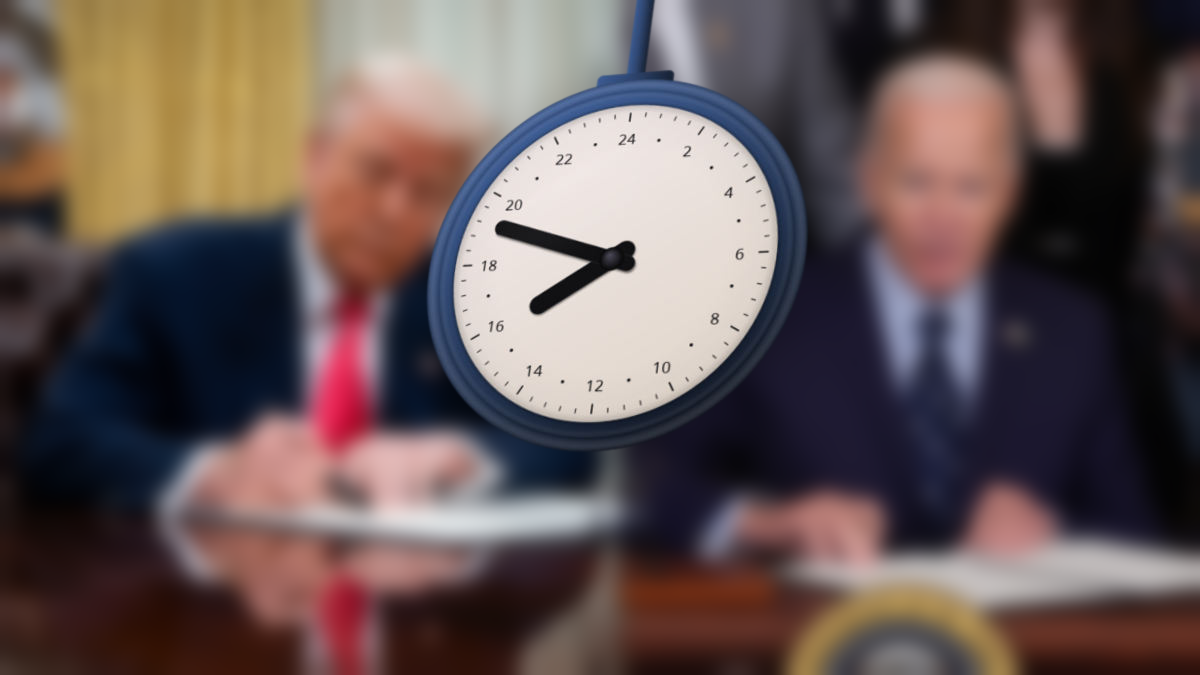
15:48
